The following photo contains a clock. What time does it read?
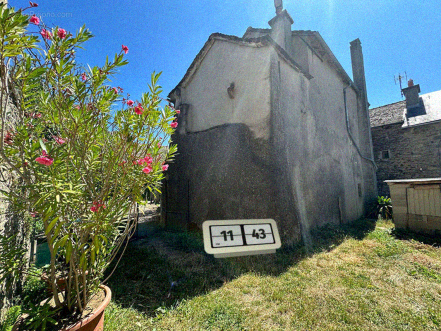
11:43
